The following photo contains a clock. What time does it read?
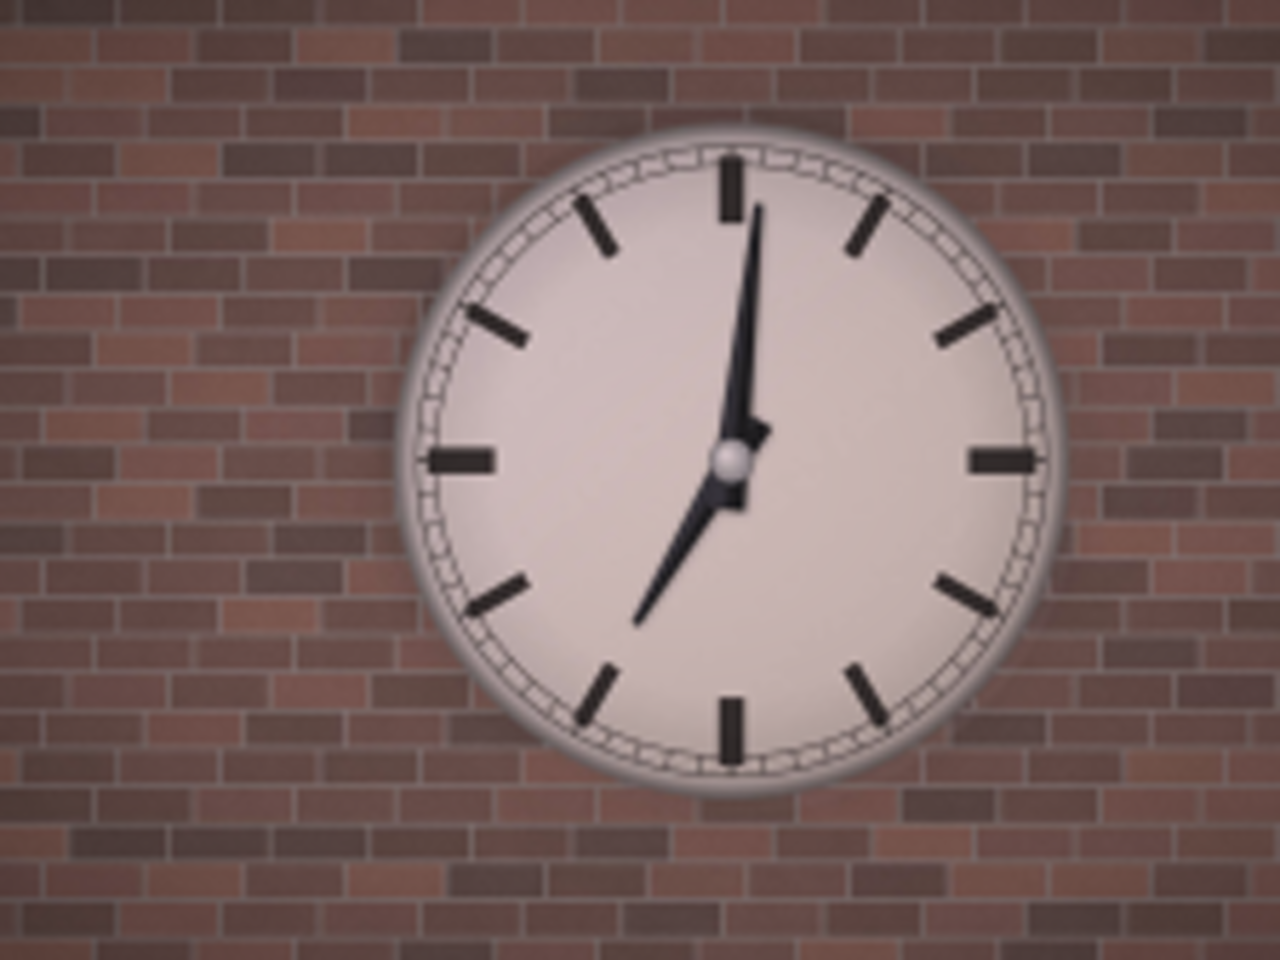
7:01
